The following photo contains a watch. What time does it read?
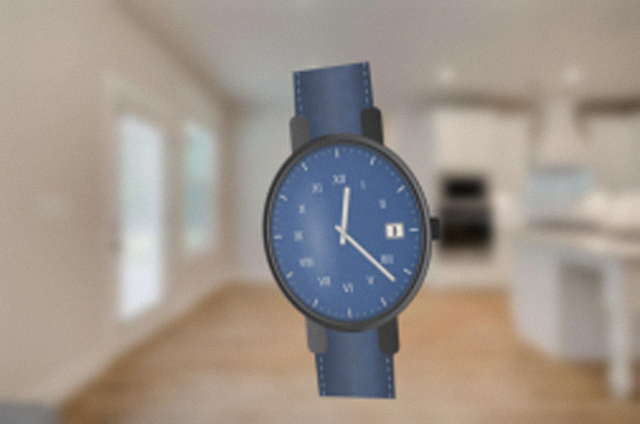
12:22
